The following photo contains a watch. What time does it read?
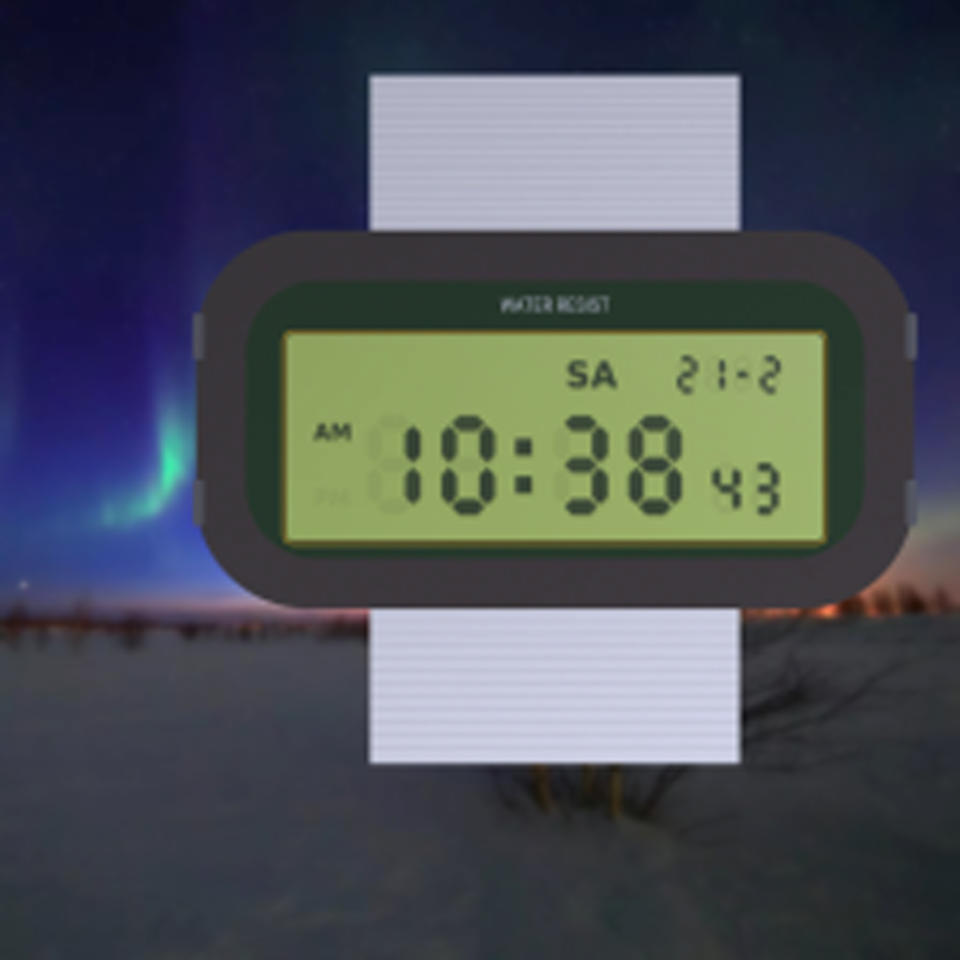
10:38:43
